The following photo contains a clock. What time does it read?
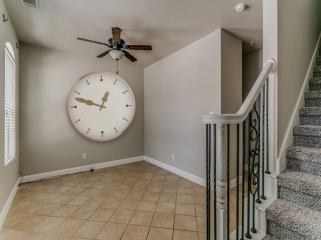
12:48
